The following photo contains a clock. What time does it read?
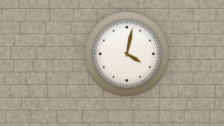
4:02
